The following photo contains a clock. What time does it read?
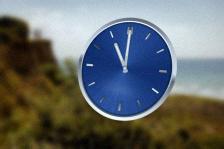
11:00
